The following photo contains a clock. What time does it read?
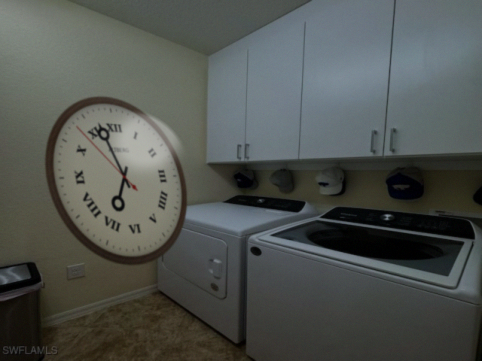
6:56:53
